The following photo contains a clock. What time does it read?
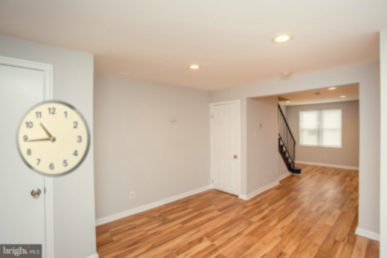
10:44
